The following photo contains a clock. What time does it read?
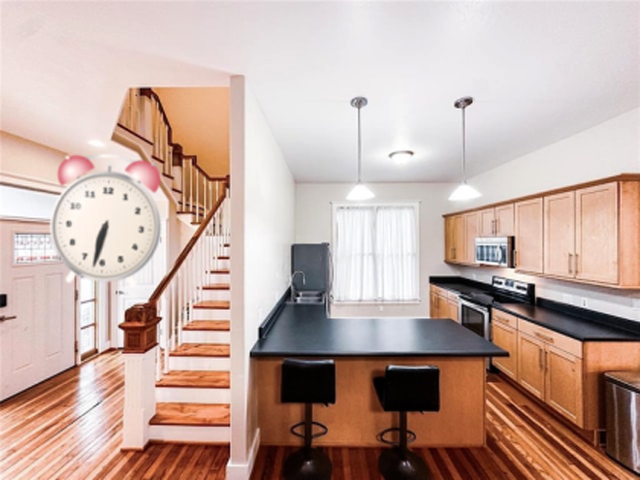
6:32
